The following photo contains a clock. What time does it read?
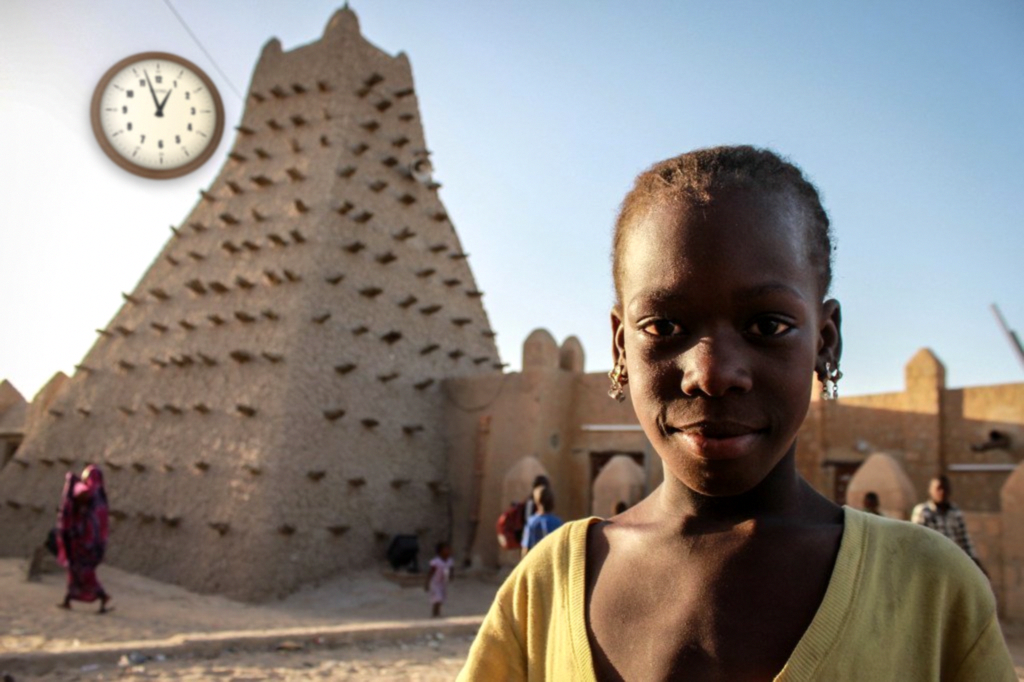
12:57
